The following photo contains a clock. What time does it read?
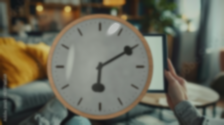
6:10
